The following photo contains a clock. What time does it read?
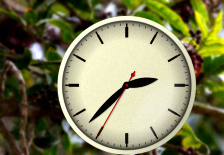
2:37:35
